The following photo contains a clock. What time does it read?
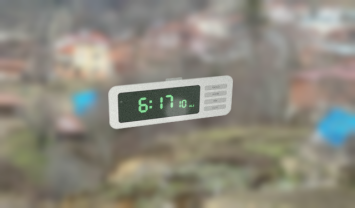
6:17:10
